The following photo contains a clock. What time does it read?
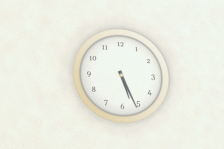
5:26
